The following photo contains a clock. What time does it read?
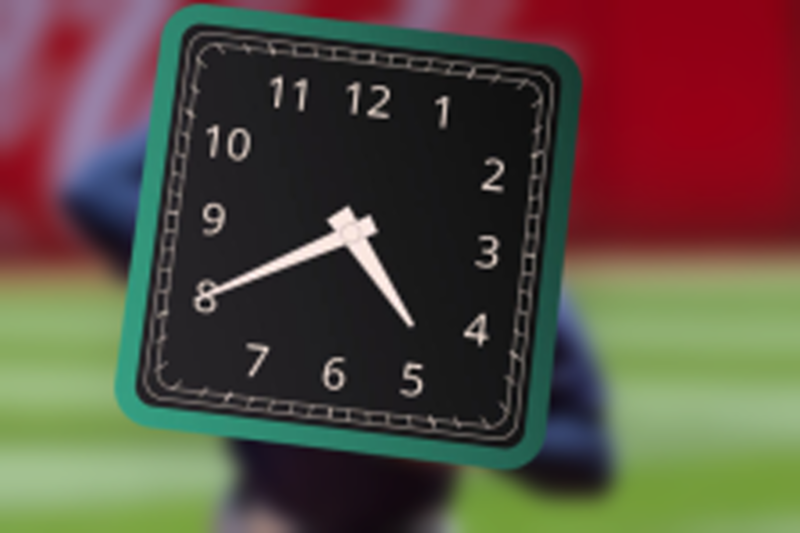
4:40
